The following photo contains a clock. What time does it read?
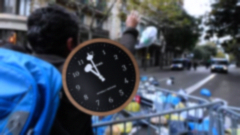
10:59
